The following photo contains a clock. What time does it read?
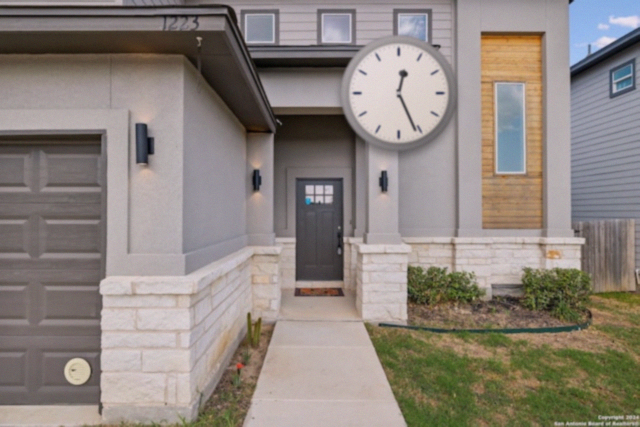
12:26
